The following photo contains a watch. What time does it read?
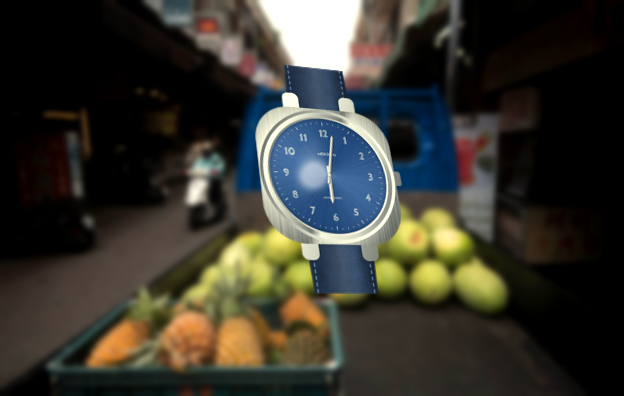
6:02
